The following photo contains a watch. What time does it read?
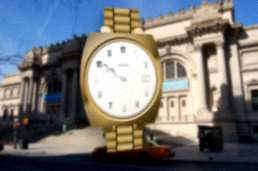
9:50
